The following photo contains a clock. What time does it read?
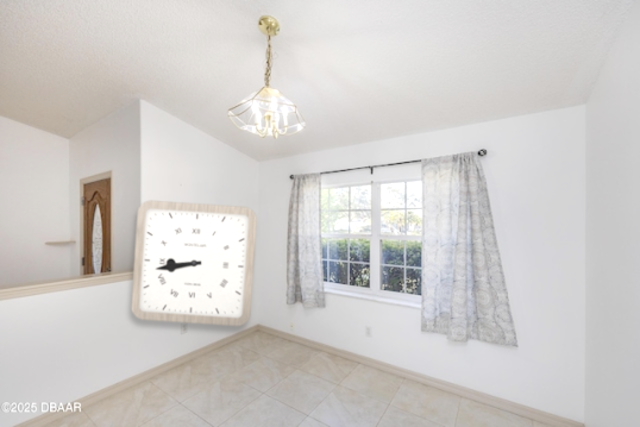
8:43
